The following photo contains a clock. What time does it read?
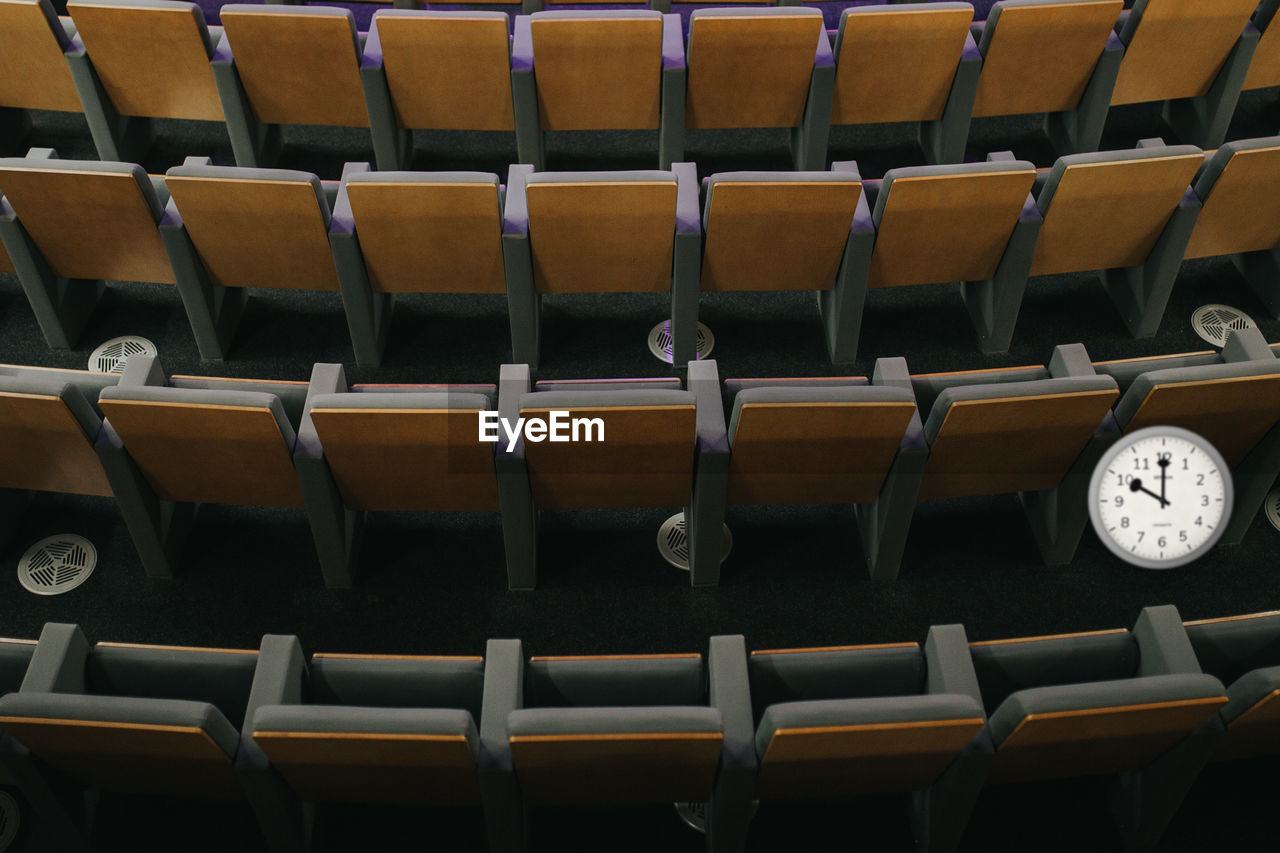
10:00
